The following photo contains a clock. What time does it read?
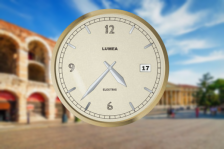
4:37
